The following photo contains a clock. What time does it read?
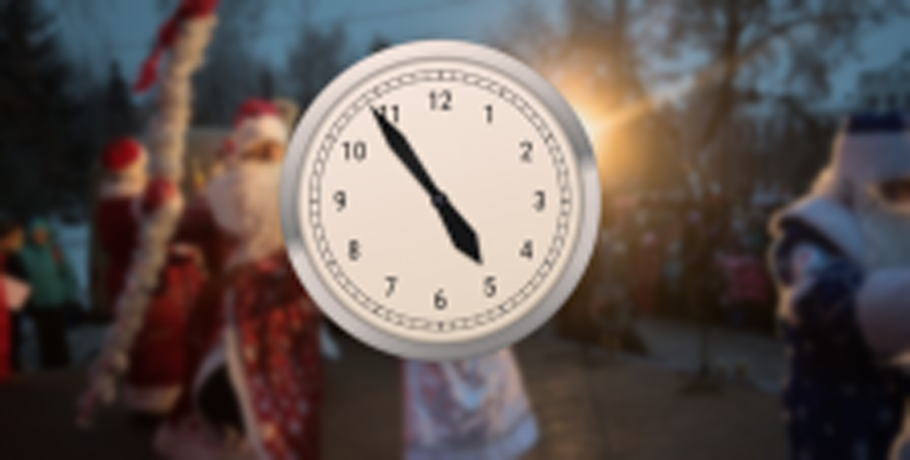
4:54
